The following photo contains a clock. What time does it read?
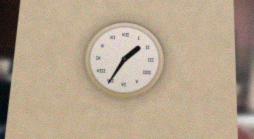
1:35
